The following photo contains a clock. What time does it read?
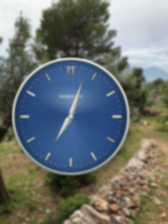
7:03
